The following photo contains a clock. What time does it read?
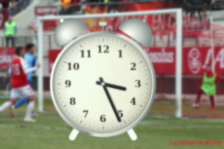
3:26
